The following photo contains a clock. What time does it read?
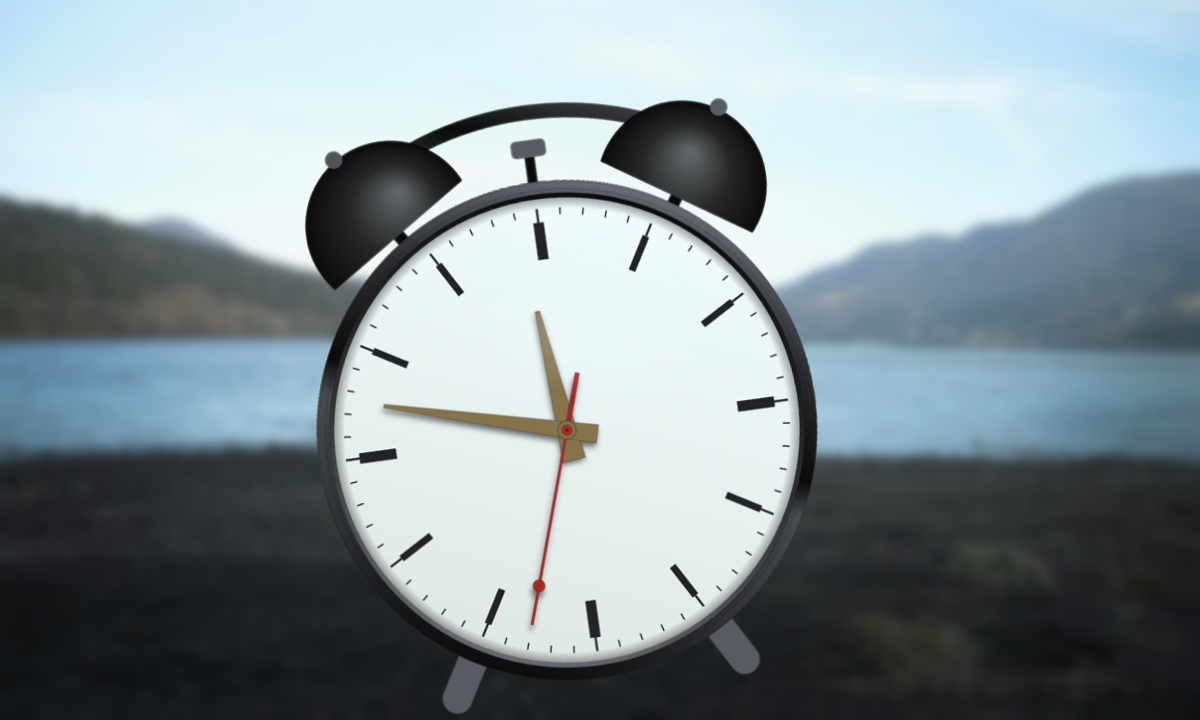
11:47:33
